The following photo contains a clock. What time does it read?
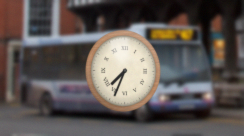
7:34
